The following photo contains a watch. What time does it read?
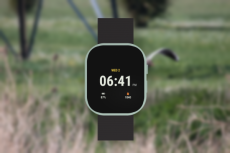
6:41
